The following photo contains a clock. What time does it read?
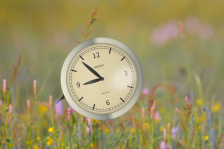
8:54
